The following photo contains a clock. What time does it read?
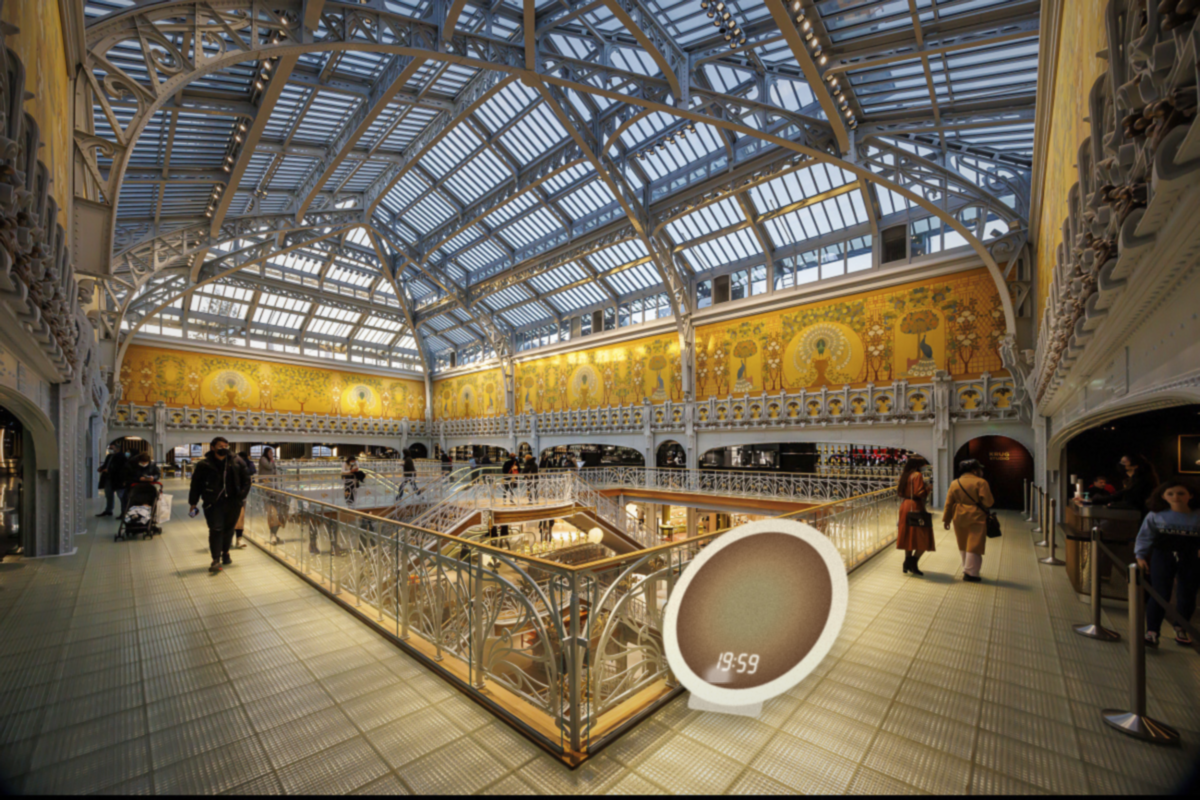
19:59
